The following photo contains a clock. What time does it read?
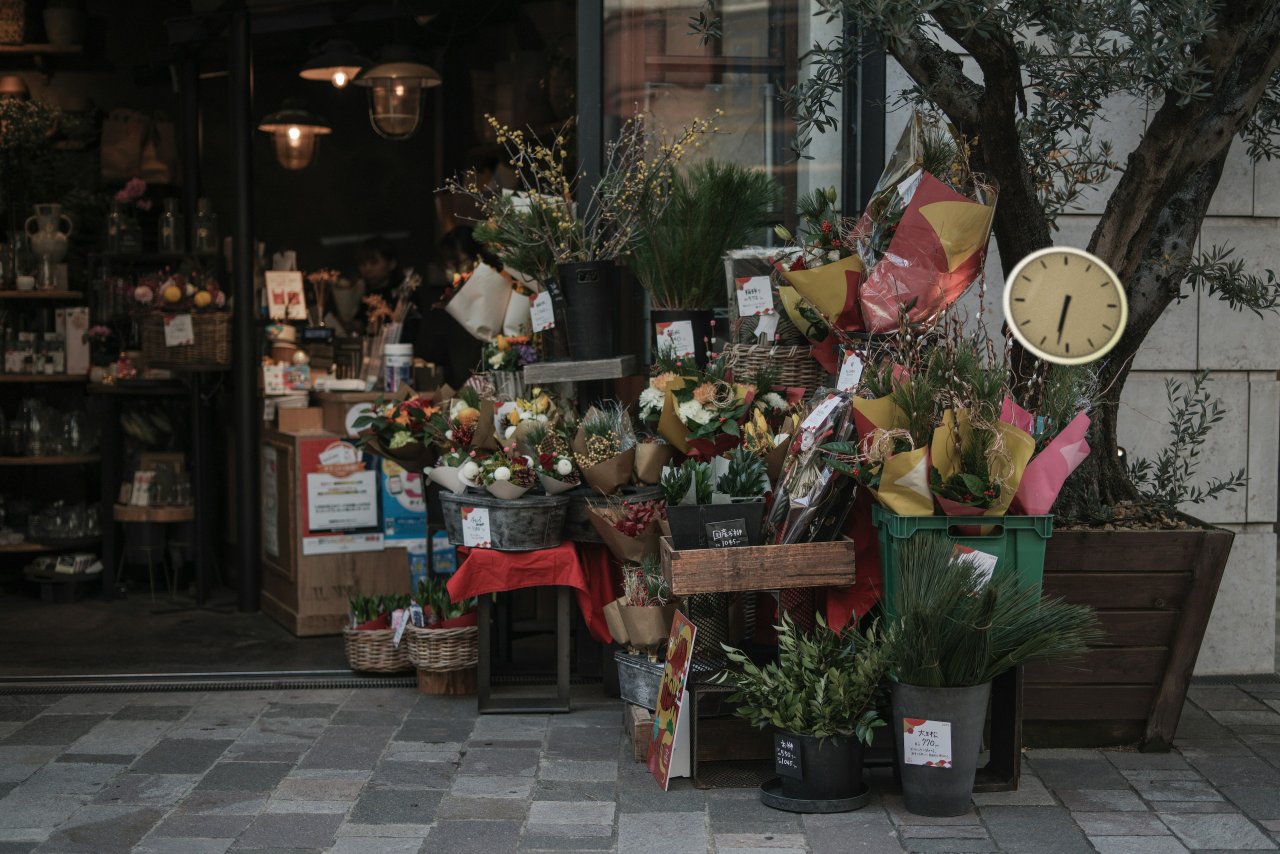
6:32
